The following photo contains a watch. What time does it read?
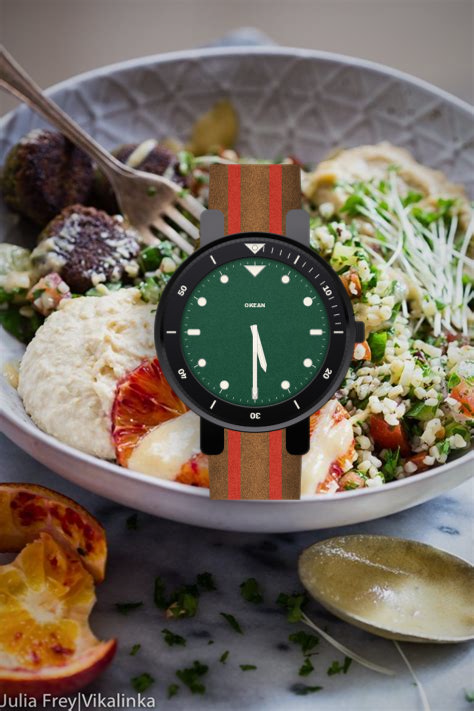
5:30
